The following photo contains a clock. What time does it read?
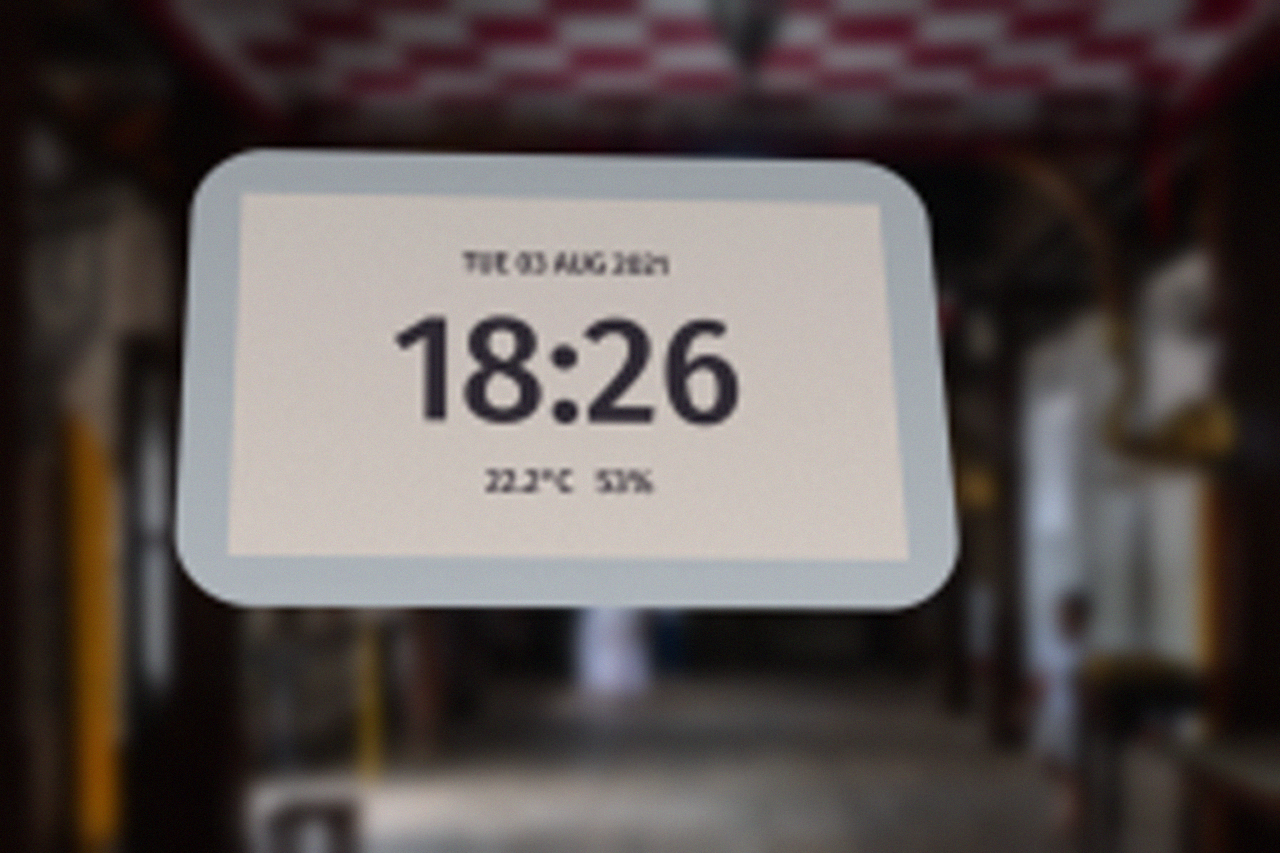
18:26
